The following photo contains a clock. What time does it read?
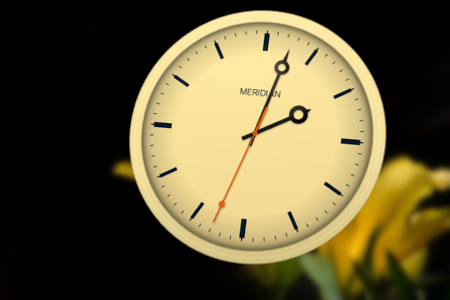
2:02:33
